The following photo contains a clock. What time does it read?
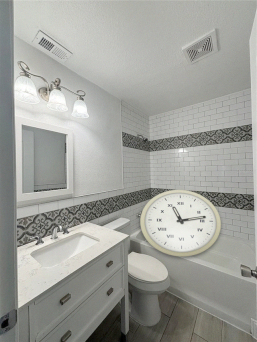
11:13
